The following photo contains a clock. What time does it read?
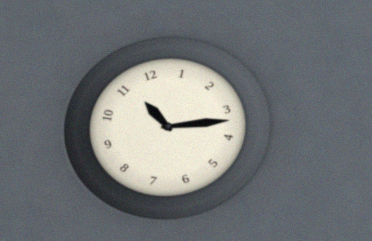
11:17
